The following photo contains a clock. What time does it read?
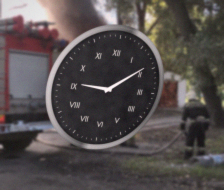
9:09
